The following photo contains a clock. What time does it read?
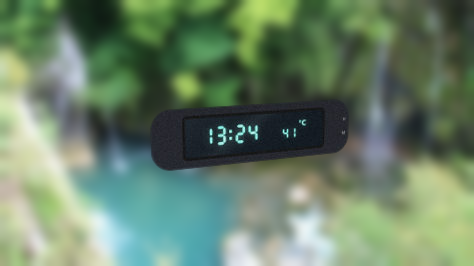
13:24
